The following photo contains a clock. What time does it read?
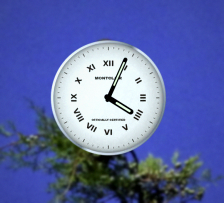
4:04
